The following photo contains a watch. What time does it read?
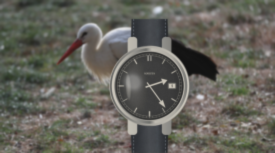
2:24
